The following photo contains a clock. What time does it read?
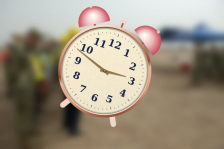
2:48
